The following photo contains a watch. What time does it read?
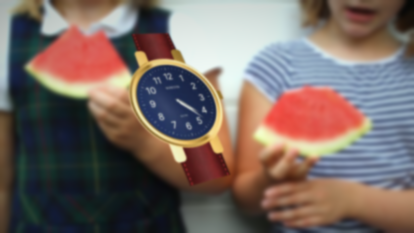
4:23
